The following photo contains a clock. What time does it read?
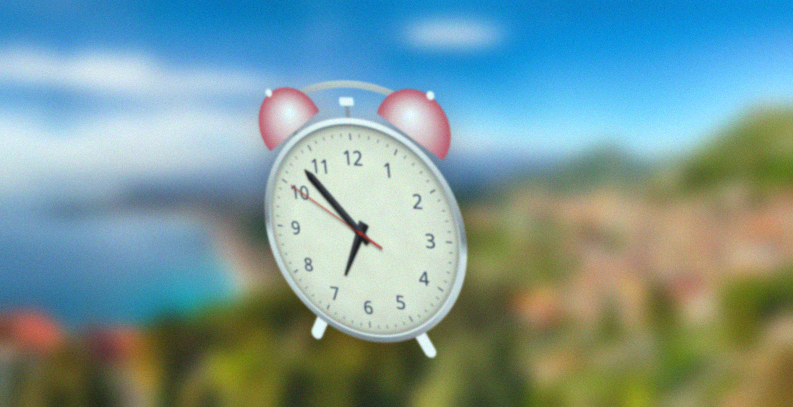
6:52:50
